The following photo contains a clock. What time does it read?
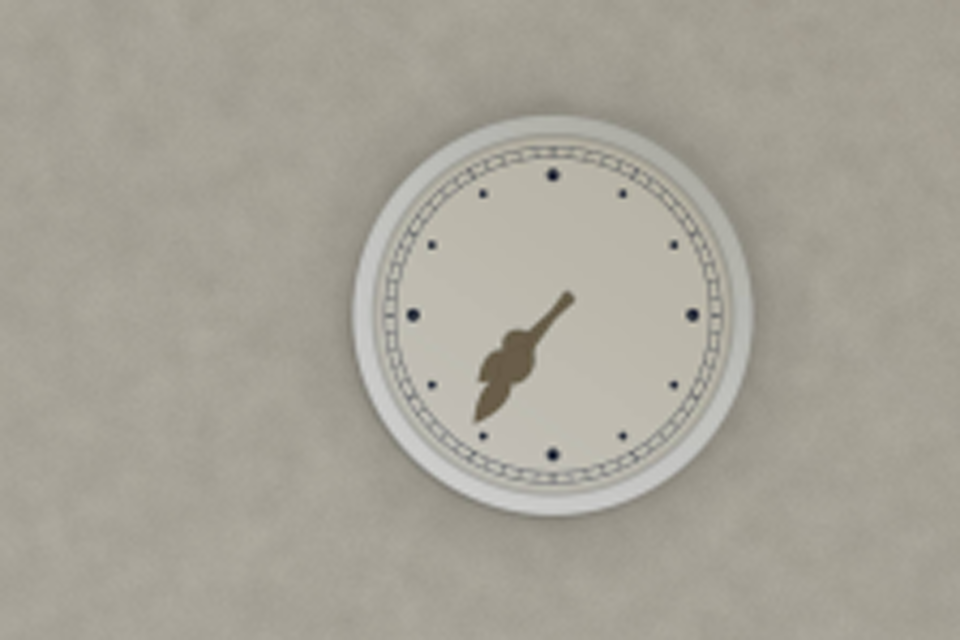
7:36
